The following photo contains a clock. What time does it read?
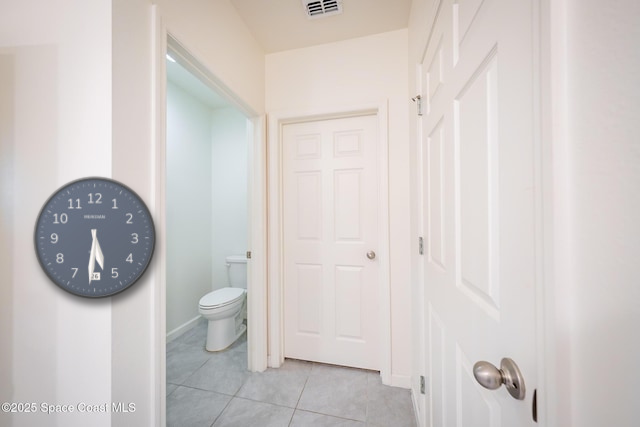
5:31
